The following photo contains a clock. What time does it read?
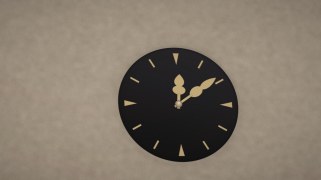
12:09
